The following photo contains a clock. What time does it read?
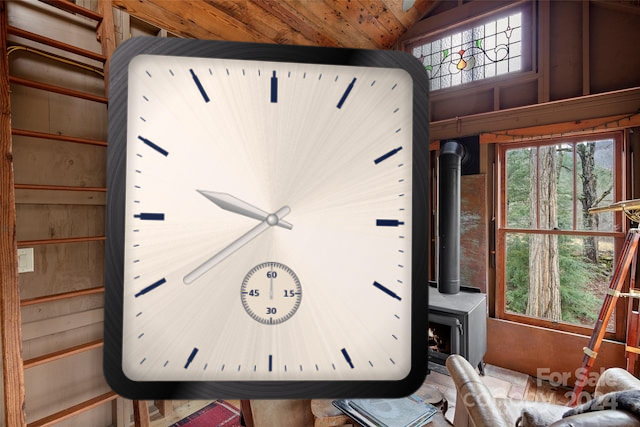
9:39
